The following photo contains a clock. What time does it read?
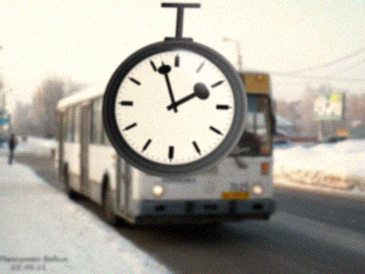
1:57
